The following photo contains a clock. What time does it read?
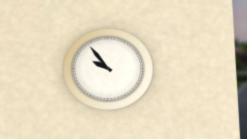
9:54
